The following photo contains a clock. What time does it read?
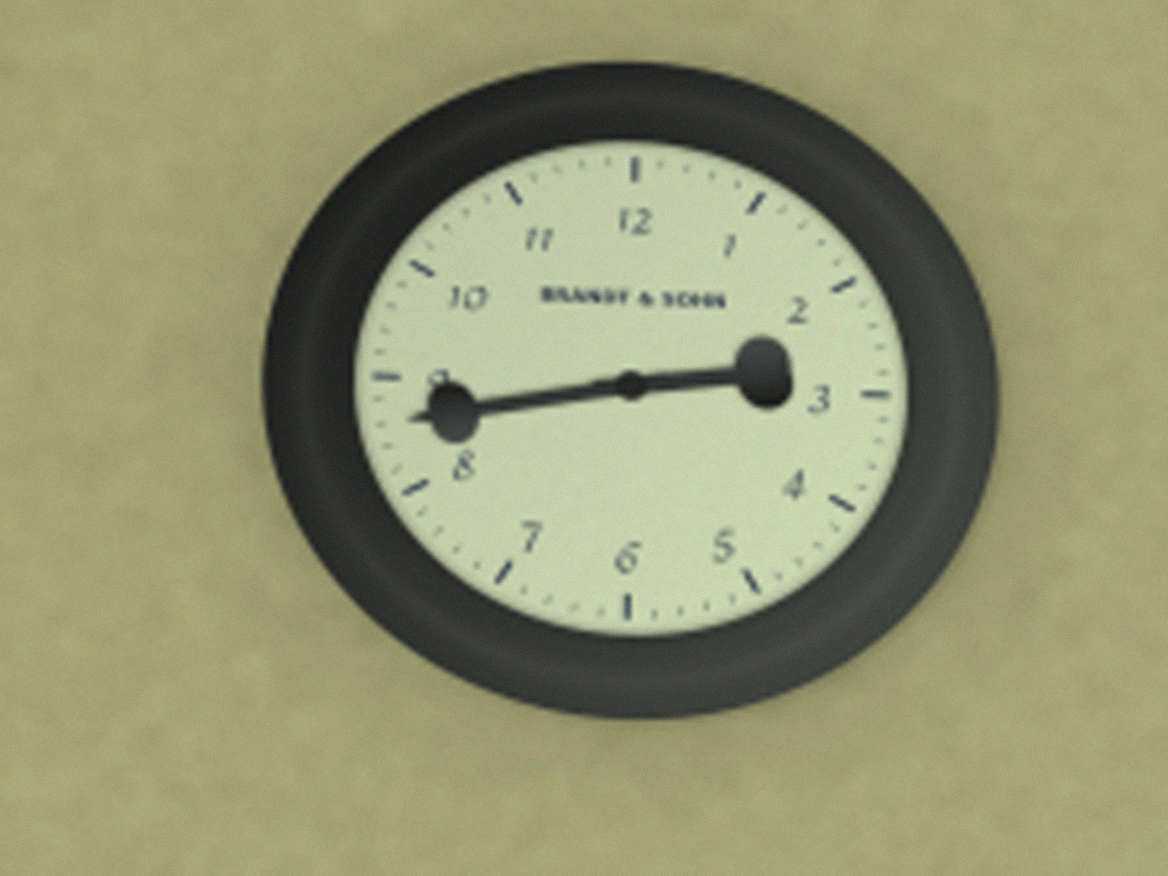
2:43
